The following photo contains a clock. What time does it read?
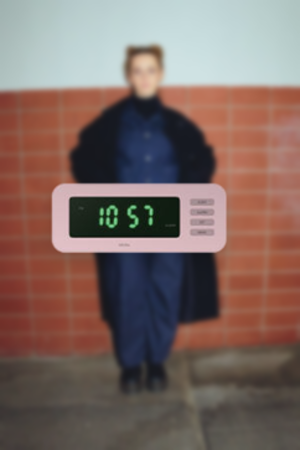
10:57
